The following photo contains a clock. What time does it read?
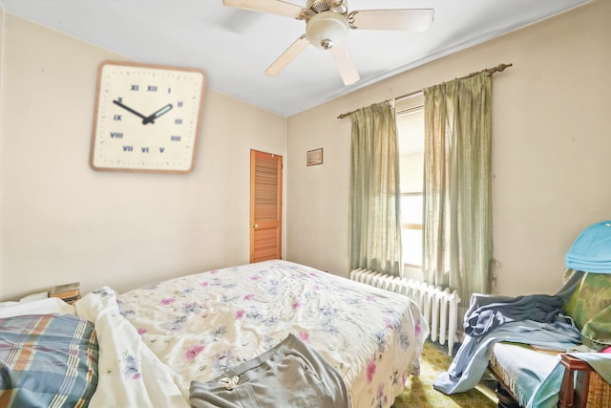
1:49
